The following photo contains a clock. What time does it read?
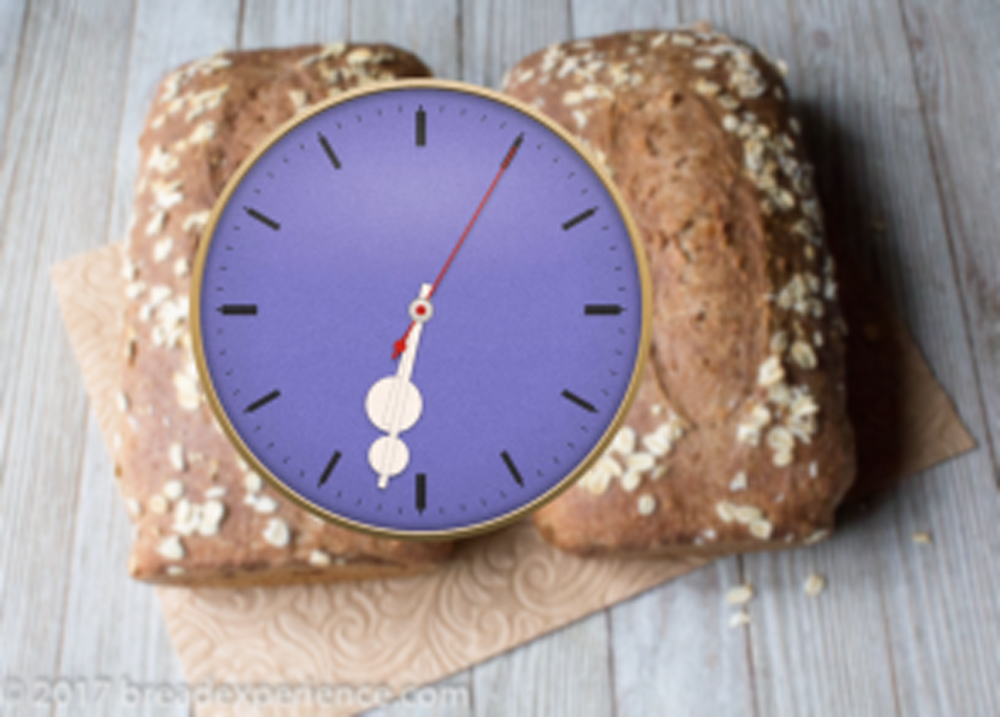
6:32:05
